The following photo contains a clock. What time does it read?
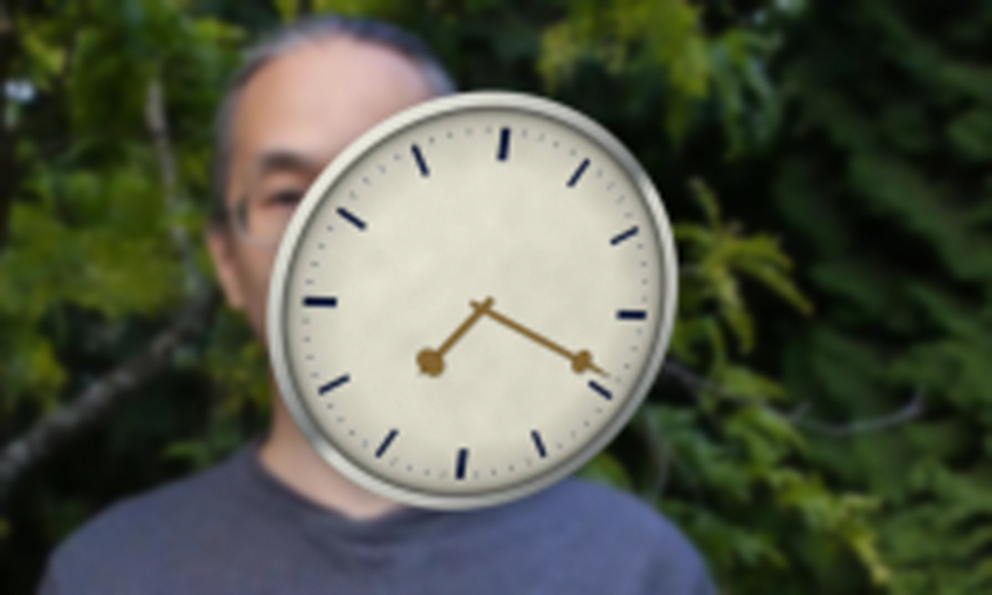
7:19
